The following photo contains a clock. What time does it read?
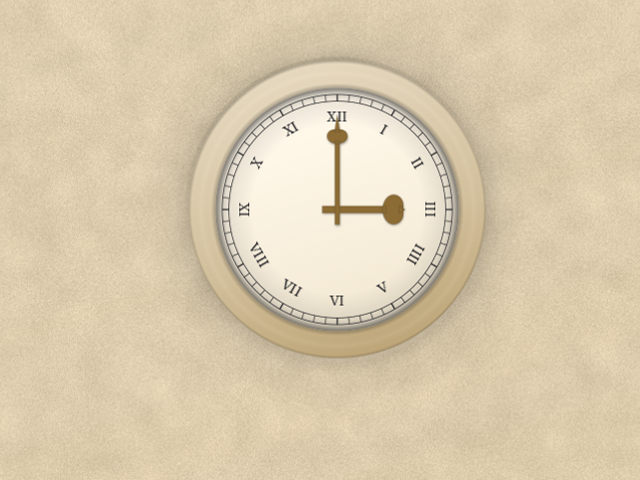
3:00
